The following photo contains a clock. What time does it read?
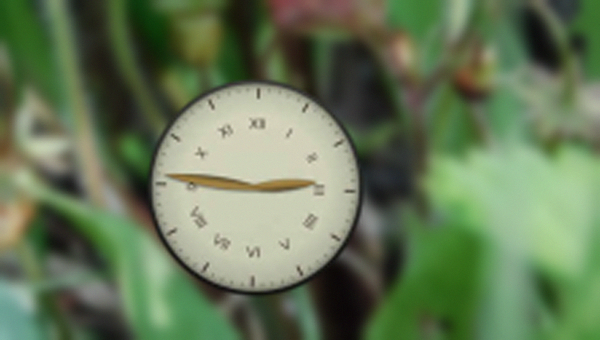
2:46
